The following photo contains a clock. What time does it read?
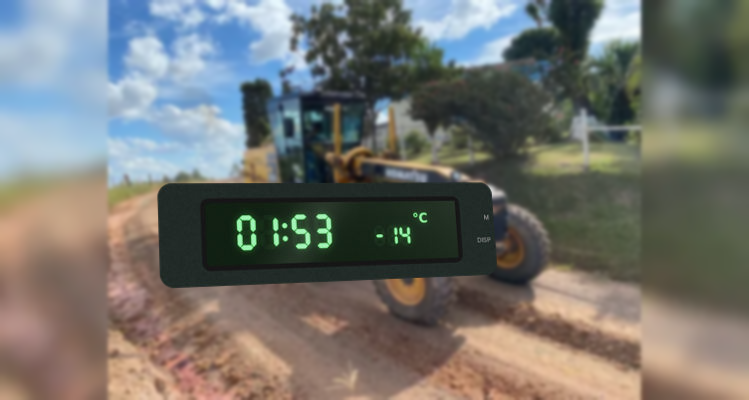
1:53
